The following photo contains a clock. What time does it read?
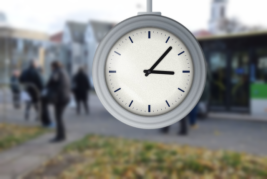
3:07
